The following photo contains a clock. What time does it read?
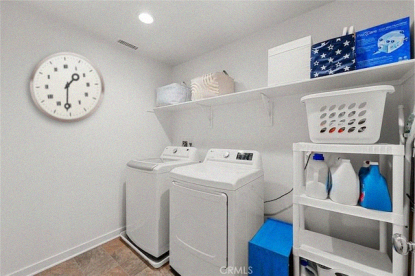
1:31
